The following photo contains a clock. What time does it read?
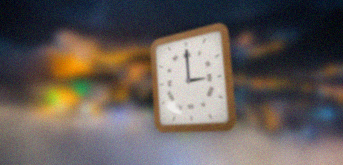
3:00
